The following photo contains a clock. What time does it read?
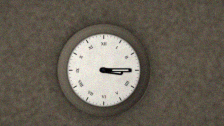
3:15
